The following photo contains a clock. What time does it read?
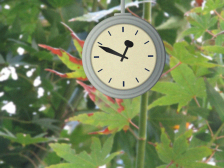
12:49
